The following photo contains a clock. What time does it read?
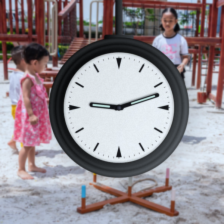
9:12
